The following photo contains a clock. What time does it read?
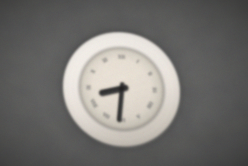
8:31
